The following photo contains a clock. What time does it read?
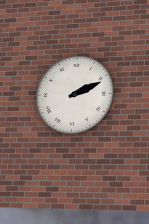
2:11
